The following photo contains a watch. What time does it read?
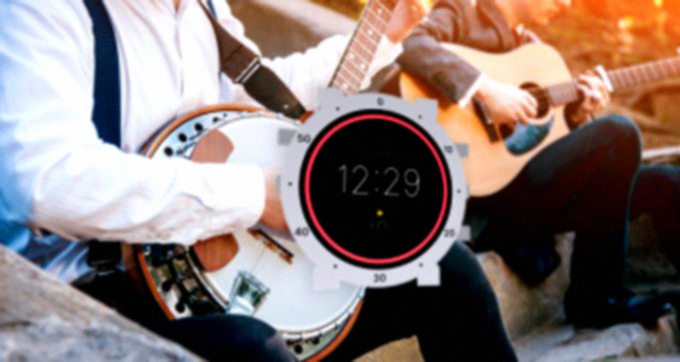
12:29
